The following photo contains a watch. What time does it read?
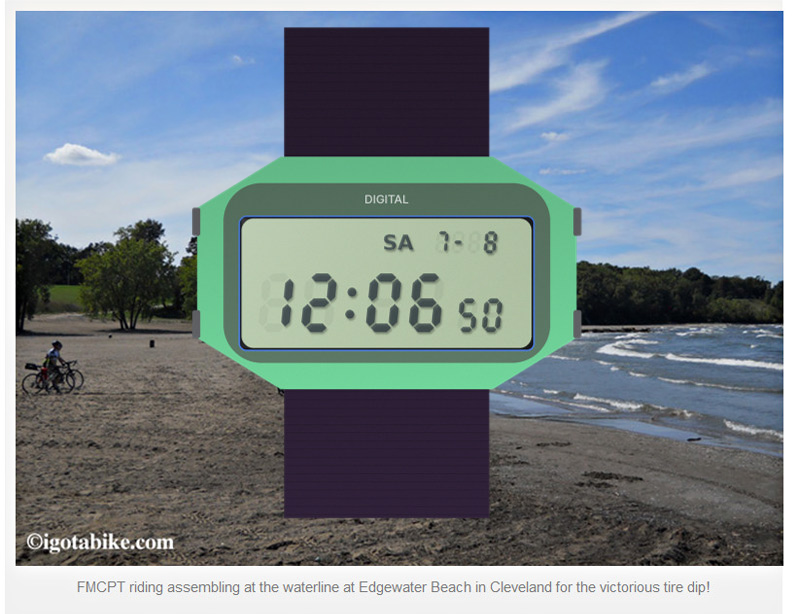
12:06:50
